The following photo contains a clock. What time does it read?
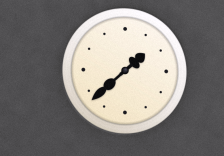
1:38
